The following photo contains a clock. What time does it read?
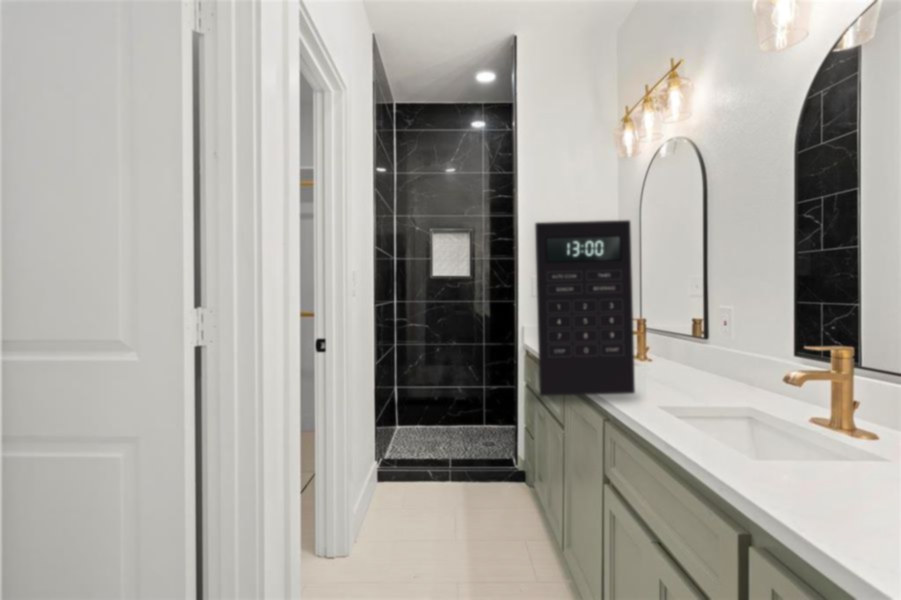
13:00
